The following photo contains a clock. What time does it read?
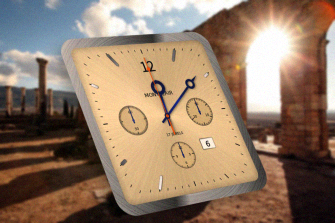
12:09
